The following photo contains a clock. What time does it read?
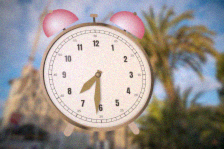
7:31
